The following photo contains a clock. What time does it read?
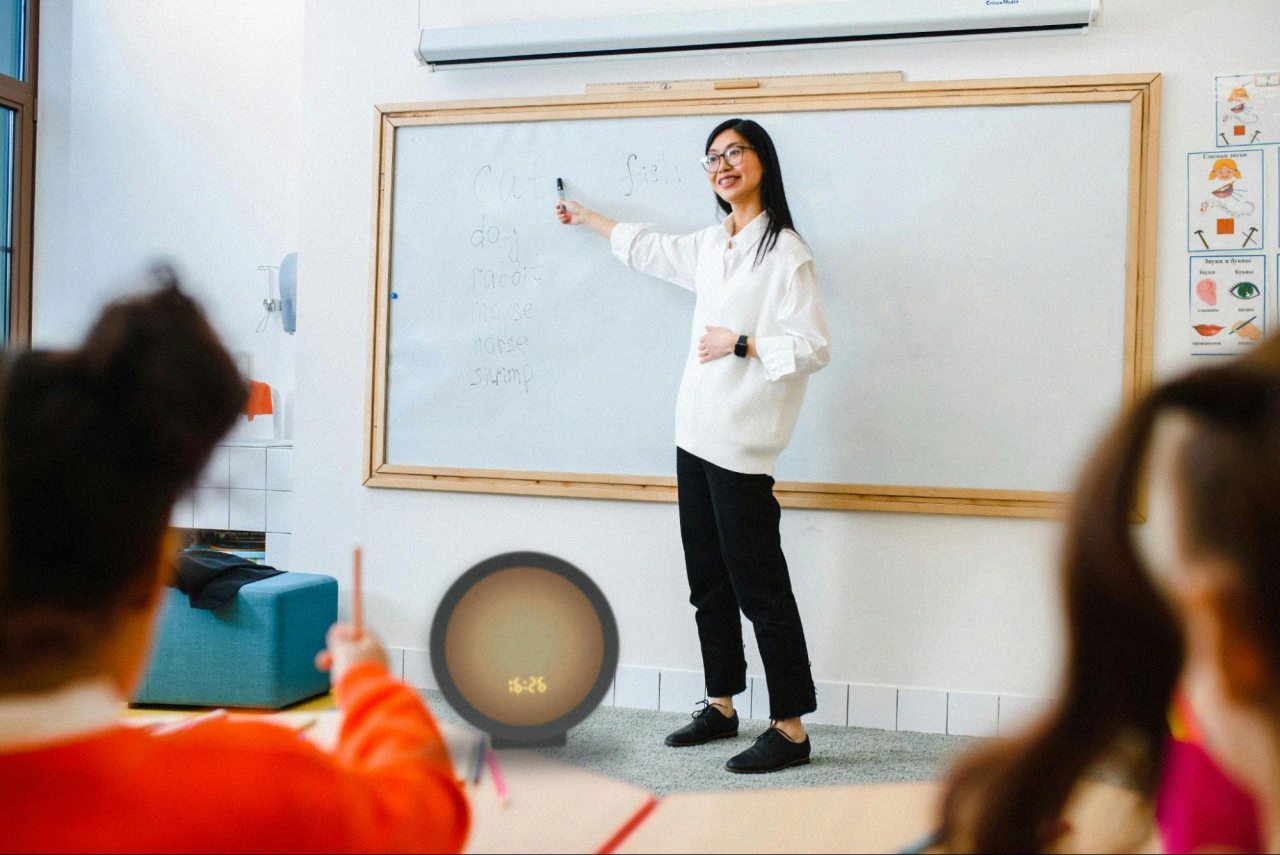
16:26
